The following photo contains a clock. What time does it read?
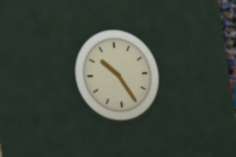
10:25
